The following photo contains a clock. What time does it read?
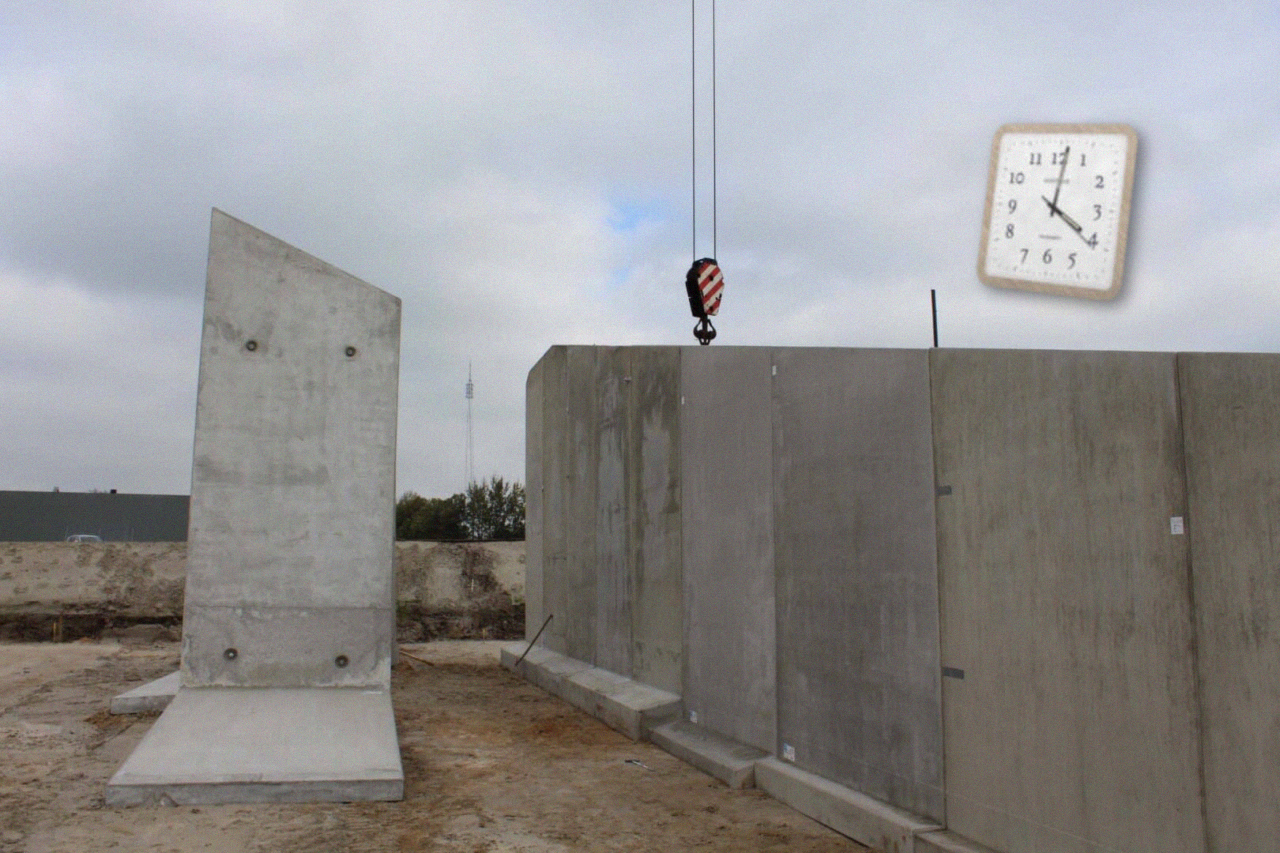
4:01:21
